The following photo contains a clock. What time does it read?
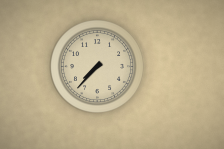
7:37
